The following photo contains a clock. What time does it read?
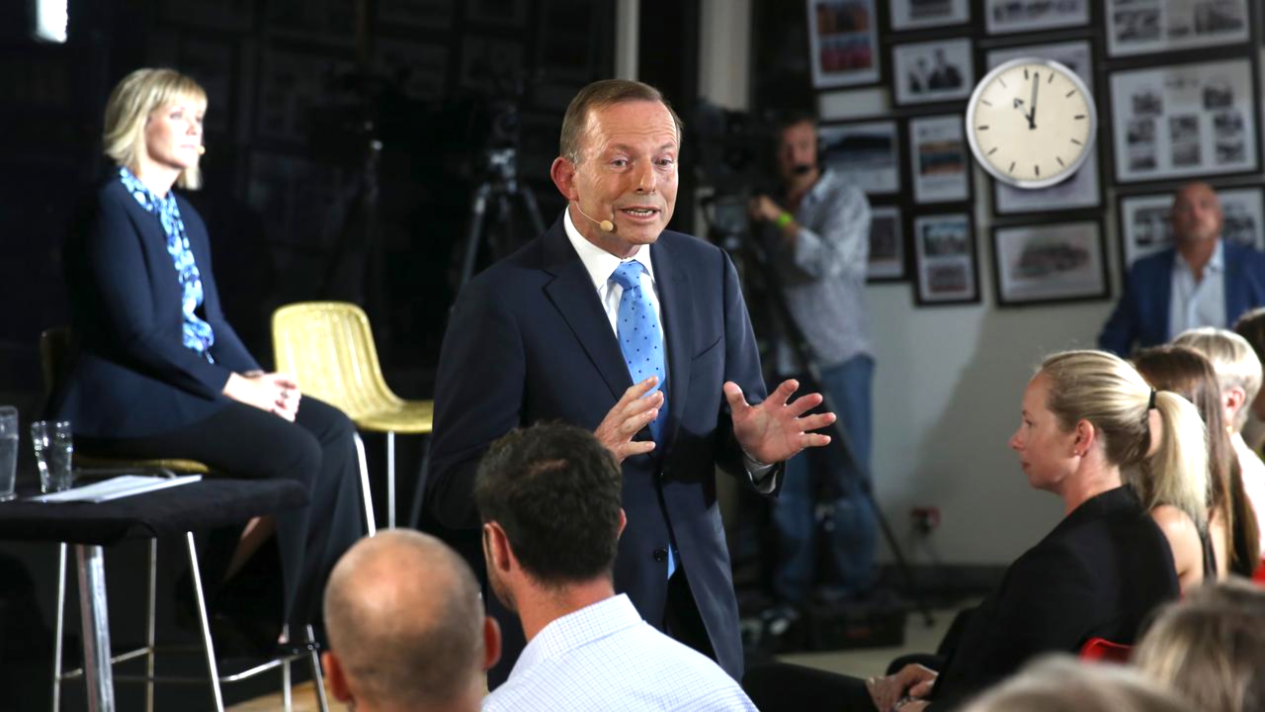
11:02
